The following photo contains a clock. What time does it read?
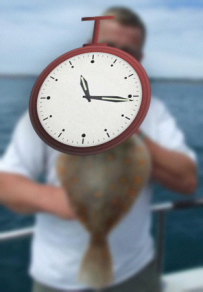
11:16
